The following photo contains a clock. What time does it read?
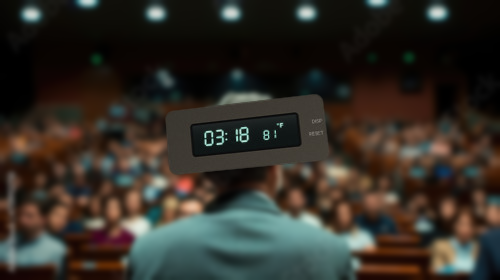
3:18
